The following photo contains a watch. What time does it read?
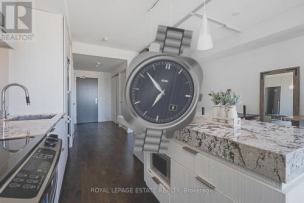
6:52
